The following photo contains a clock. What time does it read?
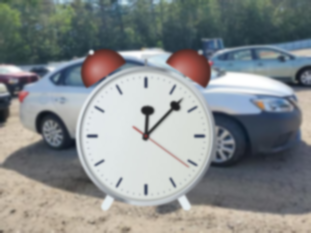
12:07:21
